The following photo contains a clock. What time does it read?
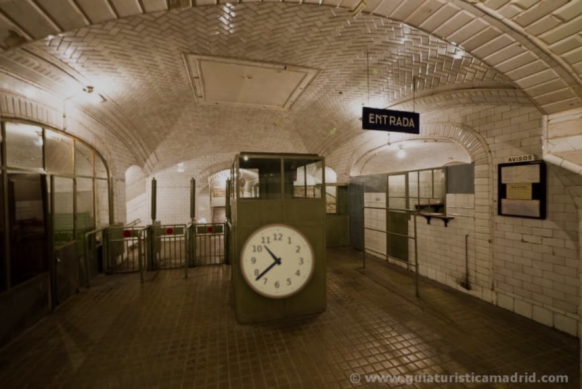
10:38
